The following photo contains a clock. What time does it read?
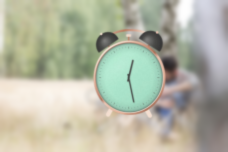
12:28
